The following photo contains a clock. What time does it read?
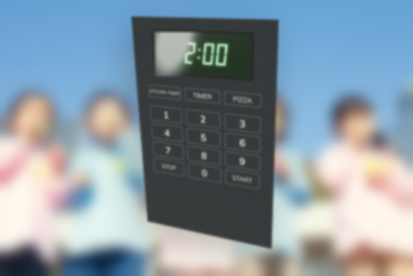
2:00
